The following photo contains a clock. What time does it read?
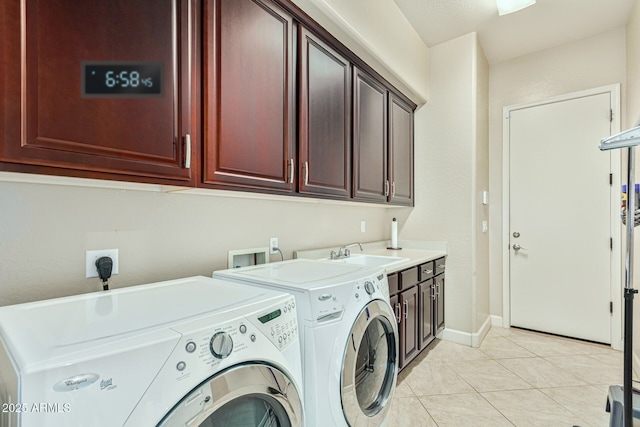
6:58
